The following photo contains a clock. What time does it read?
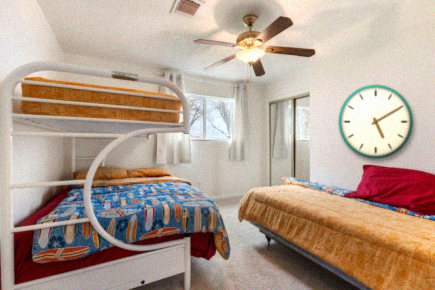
5:10
